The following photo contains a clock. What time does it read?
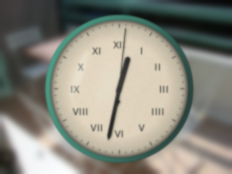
12:32:01
